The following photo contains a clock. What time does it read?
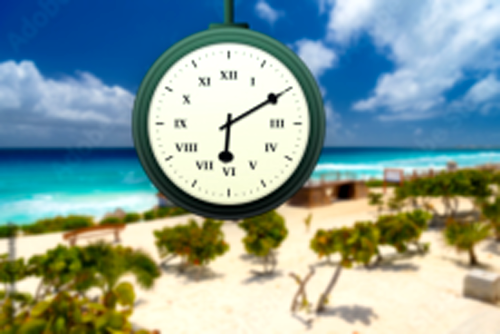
6:10
